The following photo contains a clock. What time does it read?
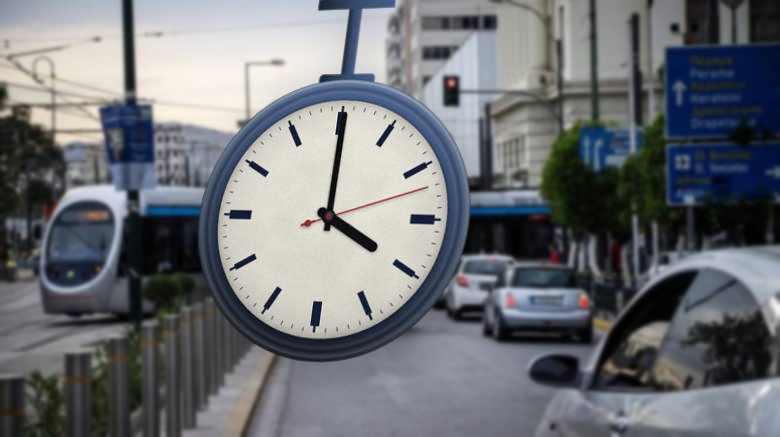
4:00:12
